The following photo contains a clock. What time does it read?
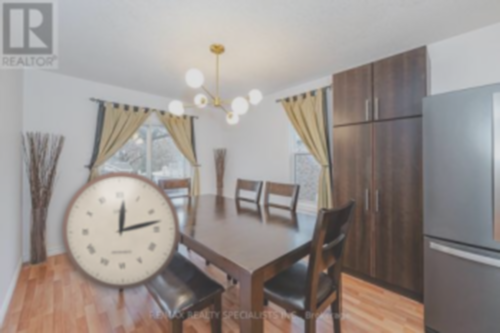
12:13
